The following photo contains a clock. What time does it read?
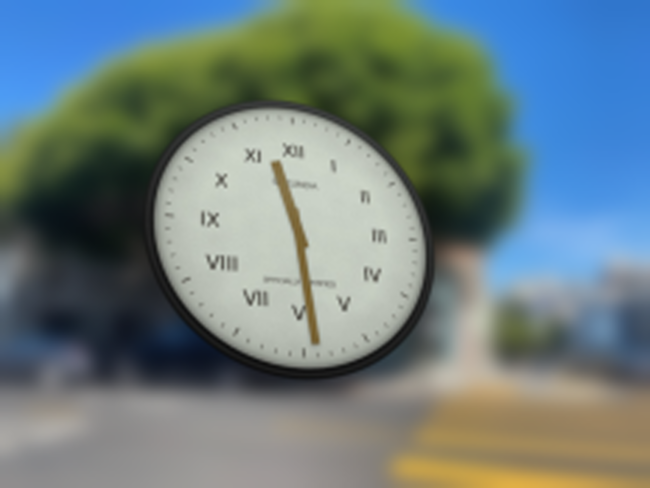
11:29
